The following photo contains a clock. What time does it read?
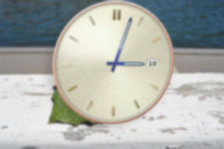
3:03
